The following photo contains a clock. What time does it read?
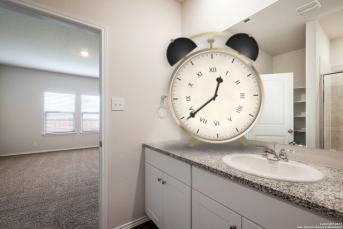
12:39
